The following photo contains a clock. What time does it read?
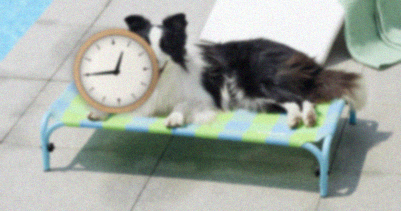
12:45
